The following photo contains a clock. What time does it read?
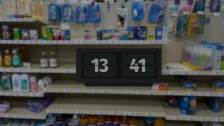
13:41
